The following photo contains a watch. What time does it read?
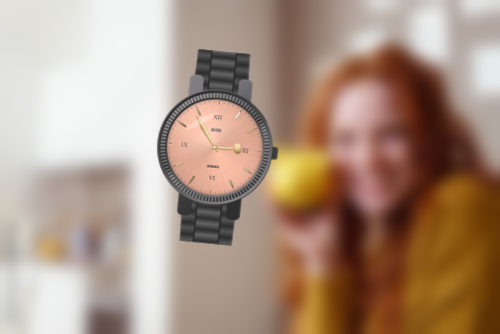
2:54
